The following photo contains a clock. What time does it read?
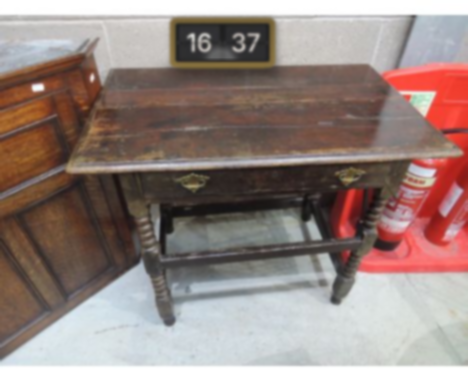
16:37
